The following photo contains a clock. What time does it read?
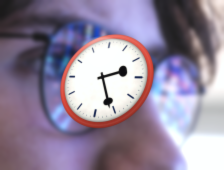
2:26
